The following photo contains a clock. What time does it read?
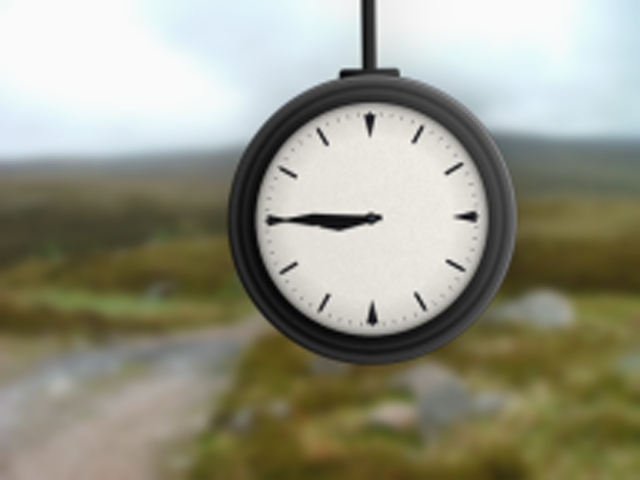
8:45
